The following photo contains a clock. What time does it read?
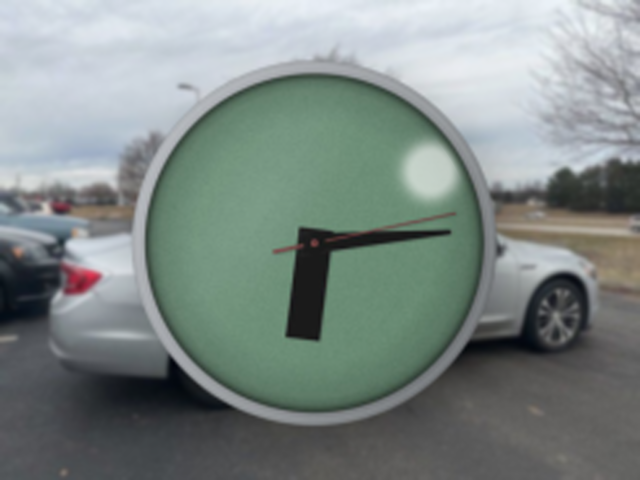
6:14:13
